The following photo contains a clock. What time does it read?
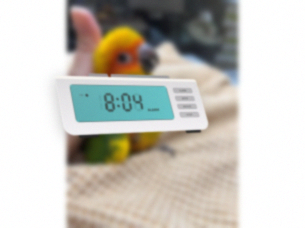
8:04
